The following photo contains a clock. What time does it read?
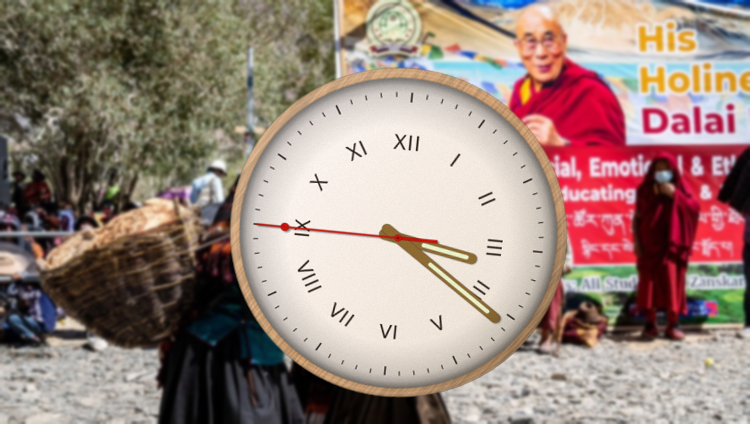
3:20:45
